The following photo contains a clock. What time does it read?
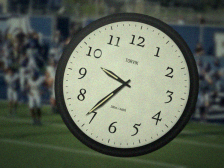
9:36
